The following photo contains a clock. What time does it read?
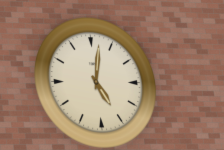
5:02
